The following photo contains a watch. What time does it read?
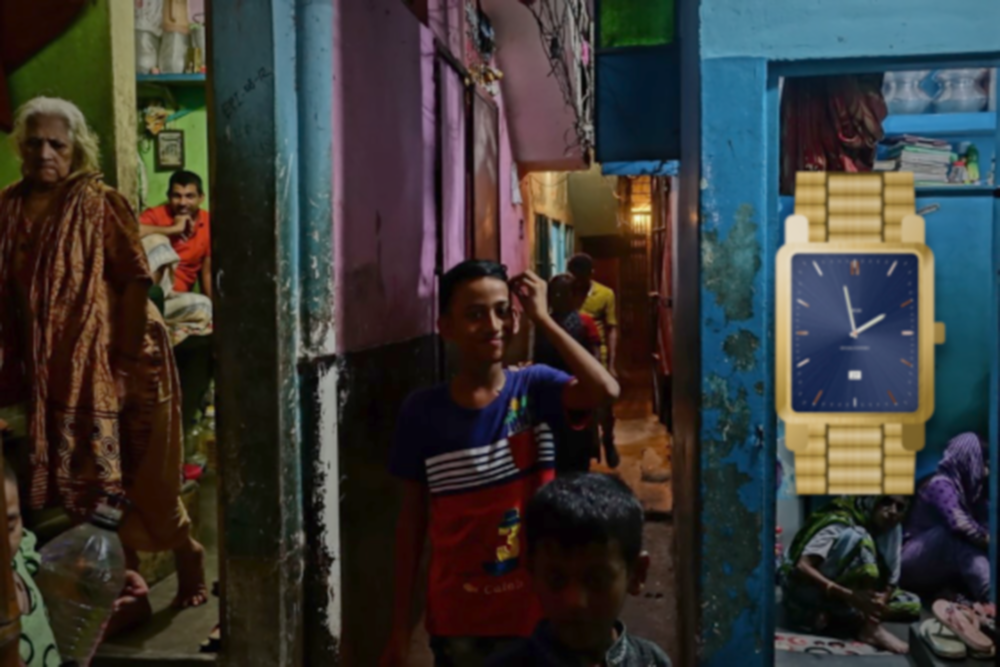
1:58
